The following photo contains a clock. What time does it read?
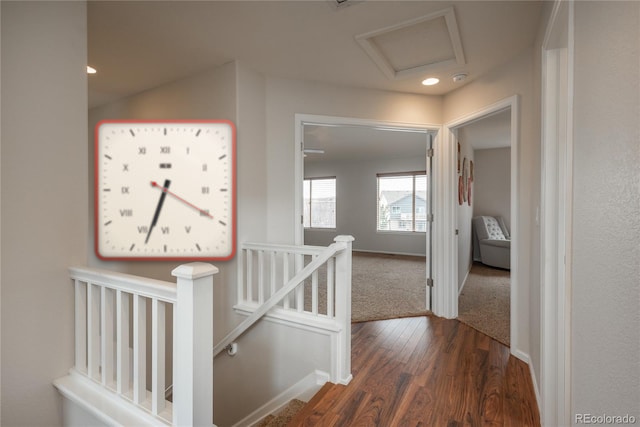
6:33:20
